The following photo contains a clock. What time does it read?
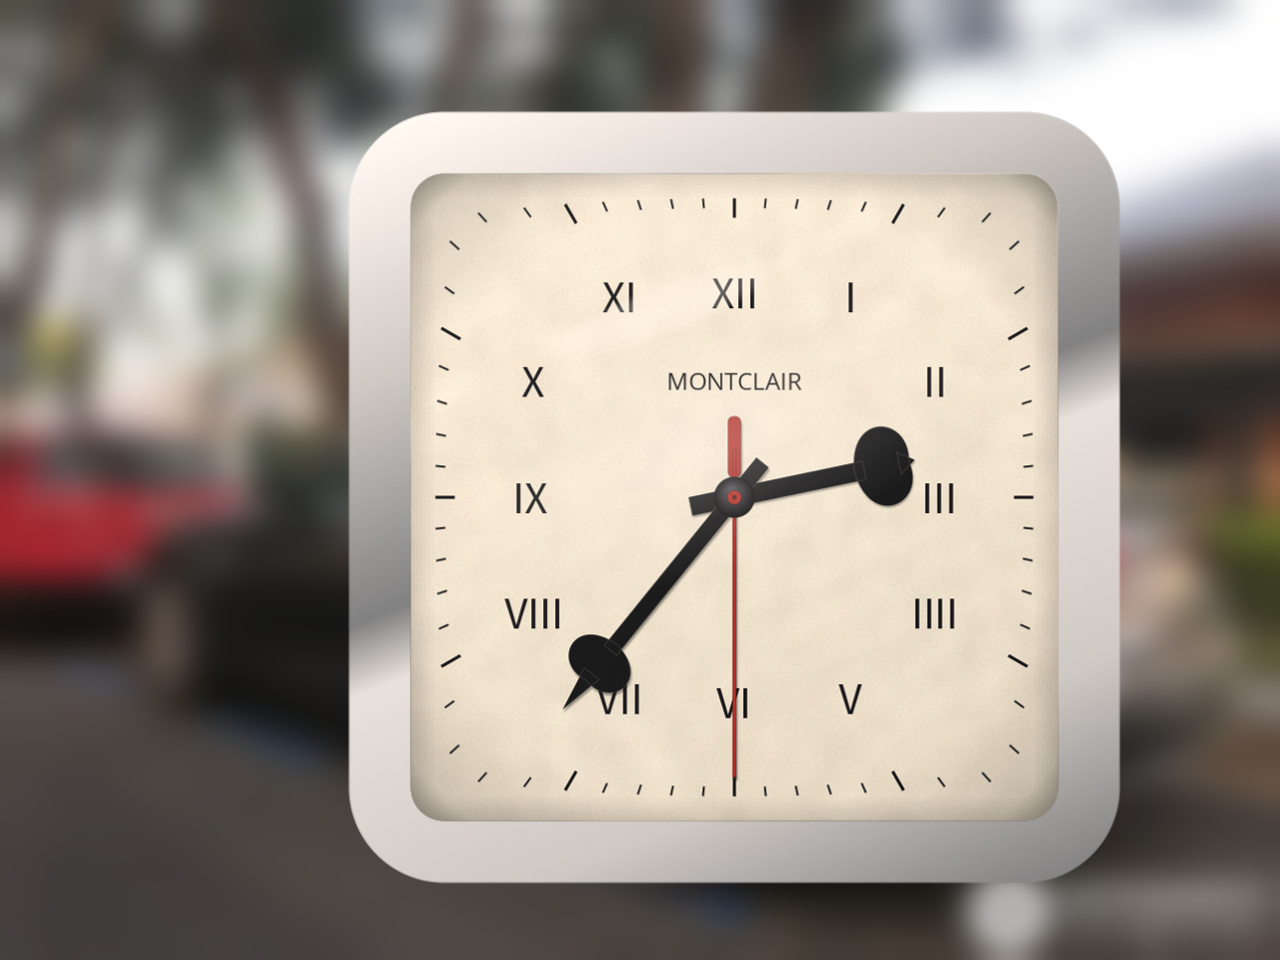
2:36:30
